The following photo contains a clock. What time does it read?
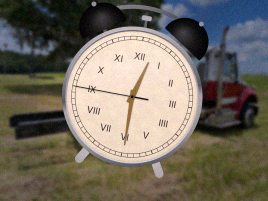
12:29:45
